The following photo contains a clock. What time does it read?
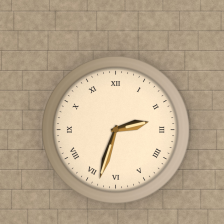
2:33
